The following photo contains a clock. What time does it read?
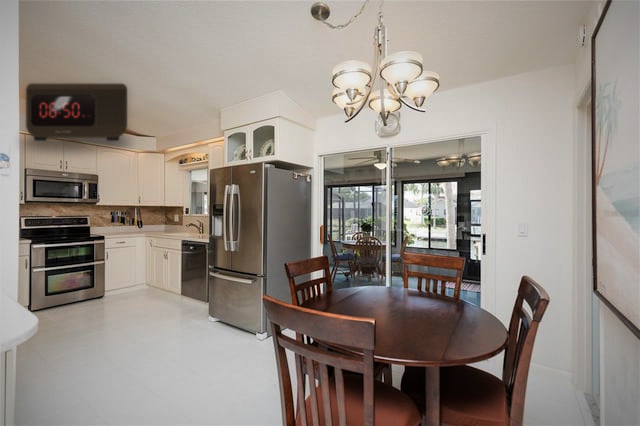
6:50
